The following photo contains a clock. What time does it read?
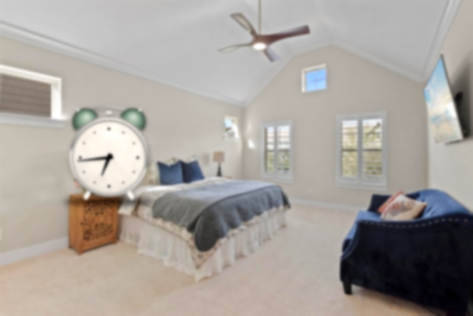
6:44
